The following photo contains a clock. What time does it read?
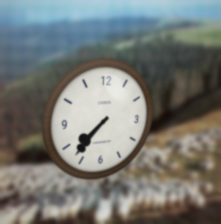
7:37
